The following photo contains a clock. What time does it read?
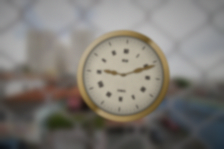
9:11
